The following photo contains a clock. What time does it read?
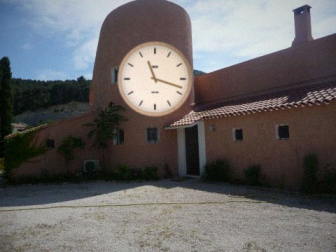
11:18
